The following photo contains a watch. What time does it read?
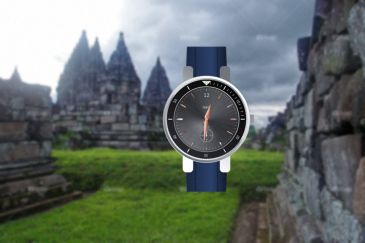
12:31
